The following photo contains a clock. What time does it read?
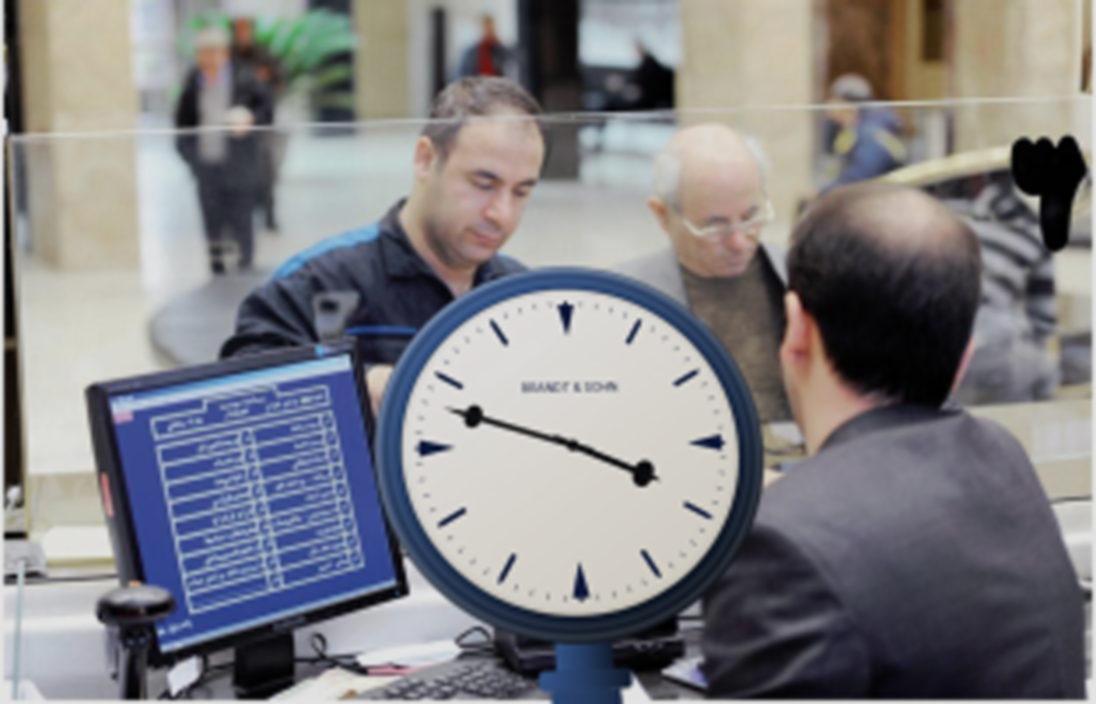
3:48
